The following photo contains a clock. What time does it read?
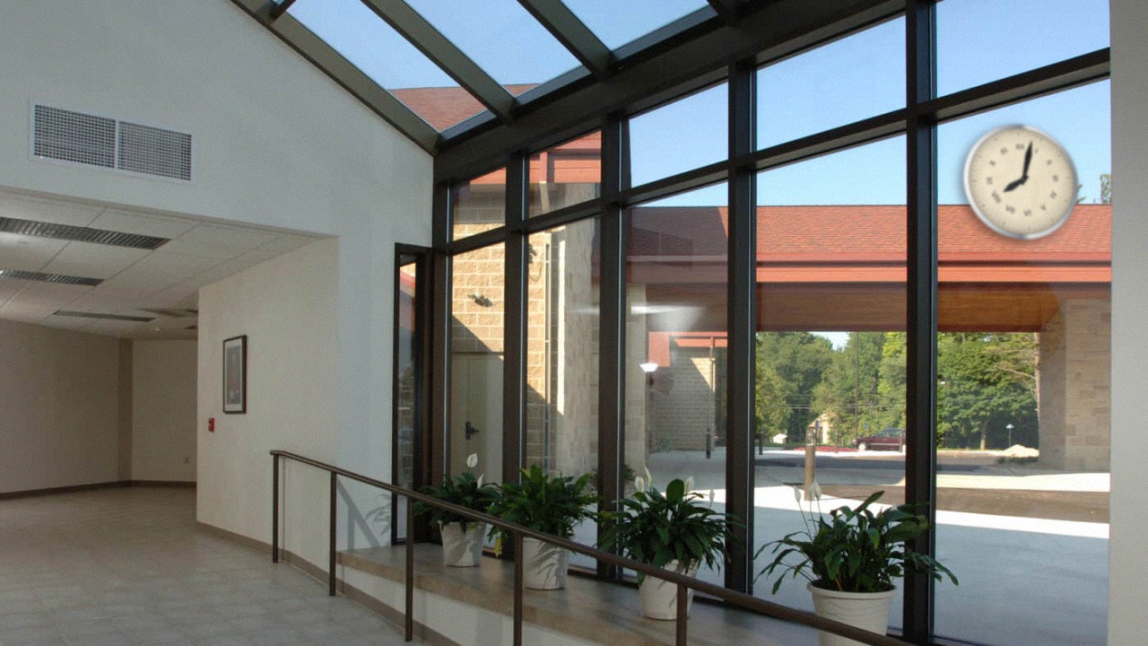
8:03
